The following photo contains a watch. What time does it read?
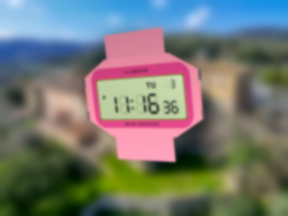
11:16:36
